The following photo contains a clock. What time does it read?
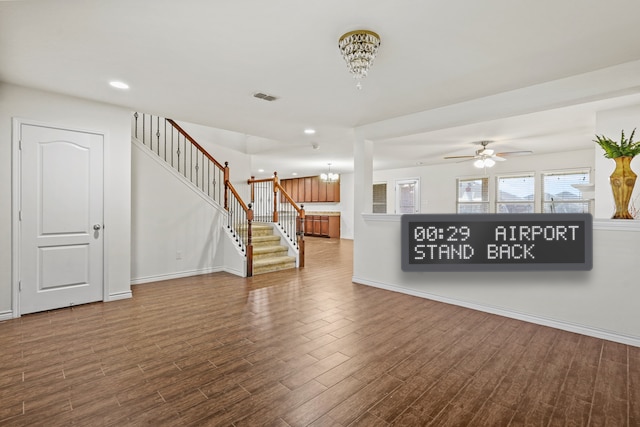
0:29
